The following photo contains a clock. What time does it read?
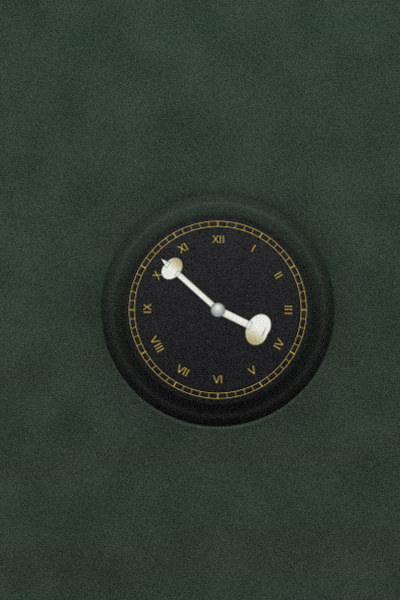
3:52
